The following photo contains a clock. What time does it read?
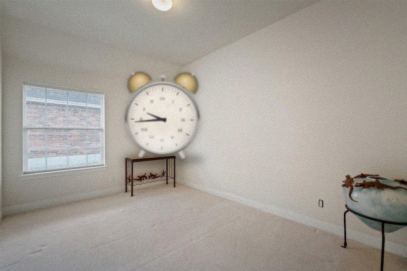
9:44
